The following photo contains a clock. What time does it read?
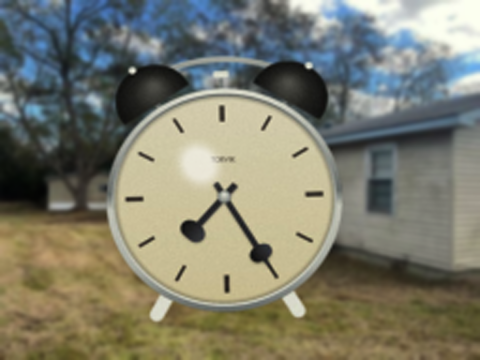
7:25
